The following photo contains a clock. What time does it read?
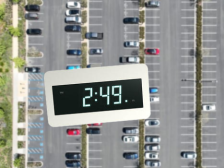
2:49
